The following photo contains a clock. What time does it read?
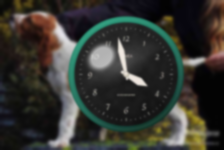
3:58
